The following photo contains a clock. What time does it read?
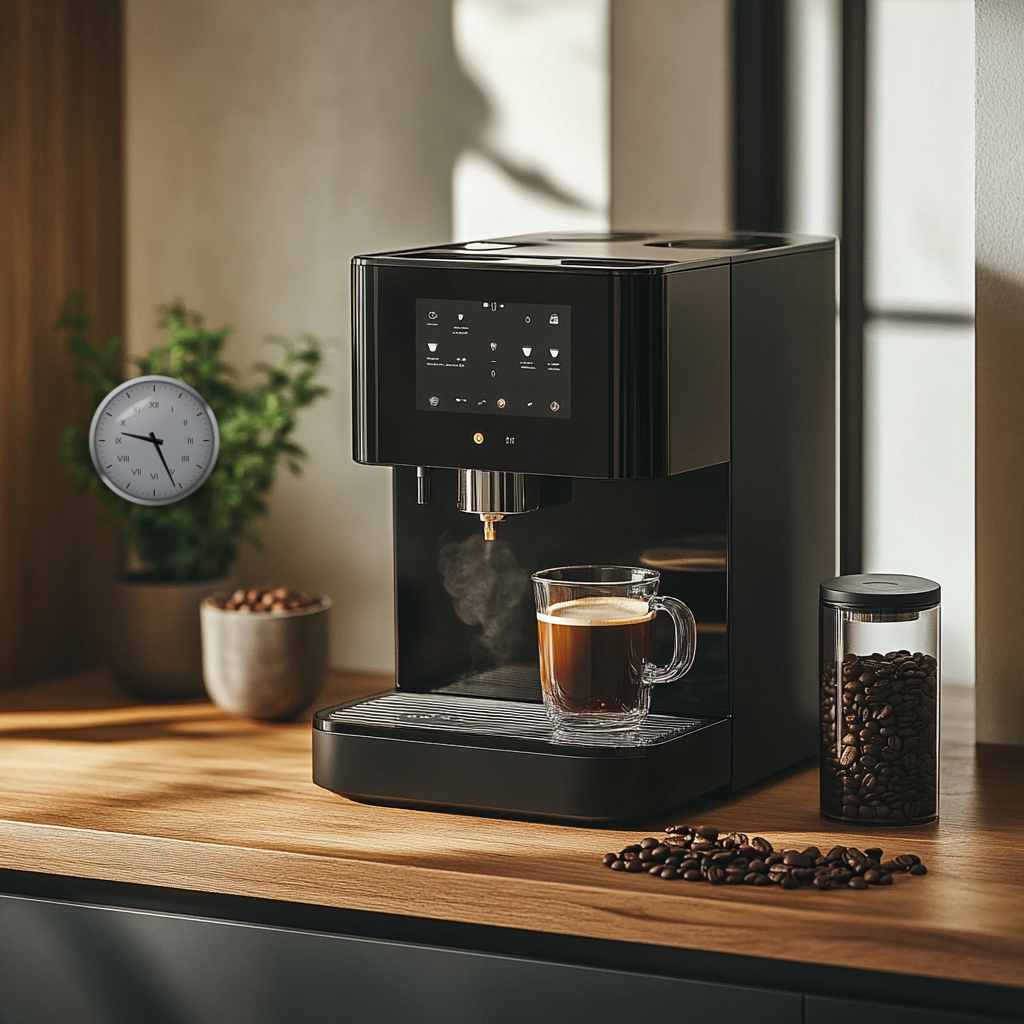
9:26
